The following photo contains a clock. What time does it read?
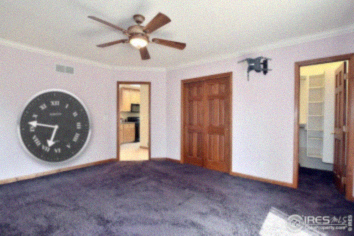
6:47
